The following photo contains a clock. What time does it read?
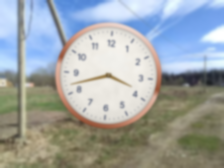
3:42
